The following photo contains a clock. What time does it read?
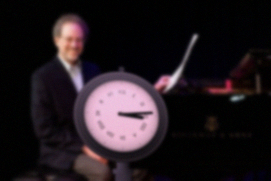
3:14
